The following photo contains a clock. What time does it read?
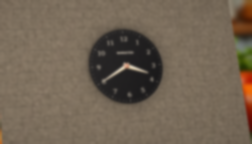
3:40
